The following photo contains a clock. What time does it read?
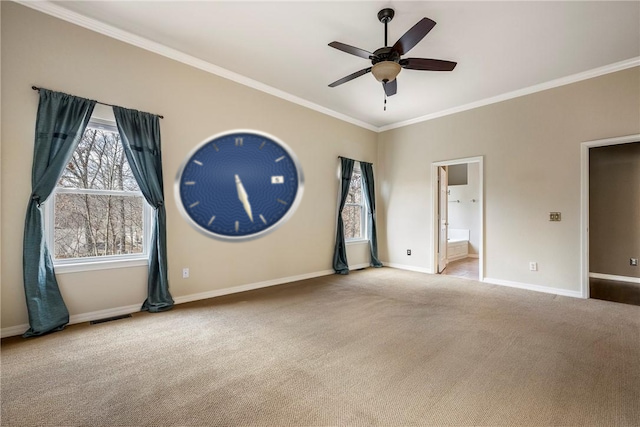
5:27
